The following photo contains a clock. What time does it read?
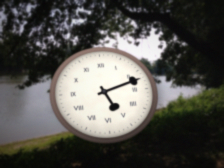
5:12
